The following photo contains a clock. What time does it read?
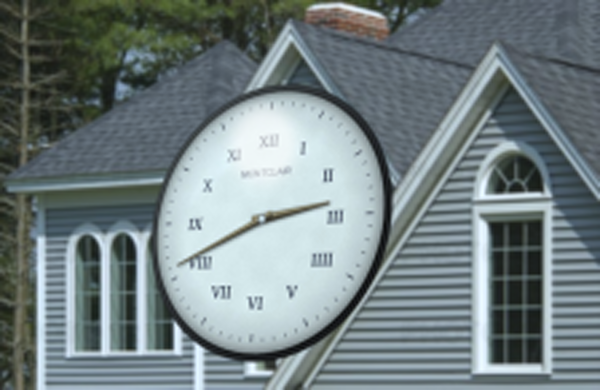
2:41
